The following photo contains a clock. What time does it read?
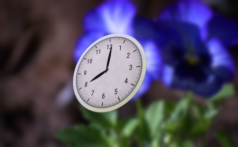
8:01
